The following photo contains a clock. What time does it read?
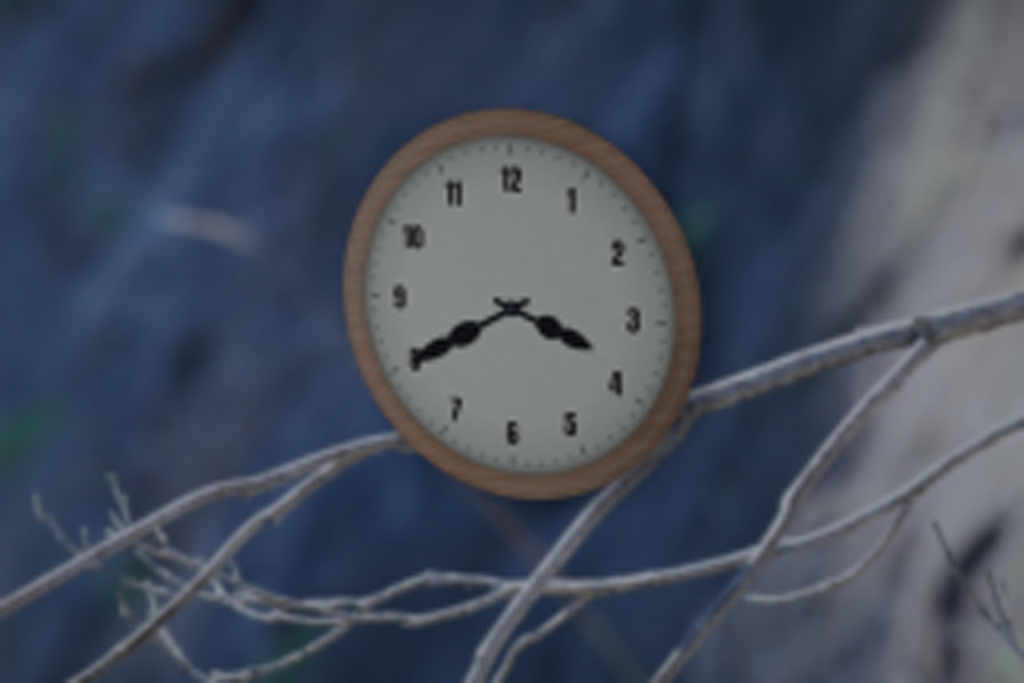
3:40
